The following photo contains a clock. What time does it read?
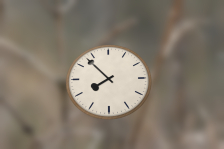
7:53
